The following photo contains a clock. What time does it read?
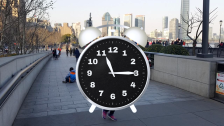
11:15
